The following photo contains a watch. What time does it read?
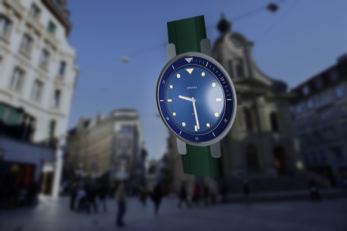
9:29
